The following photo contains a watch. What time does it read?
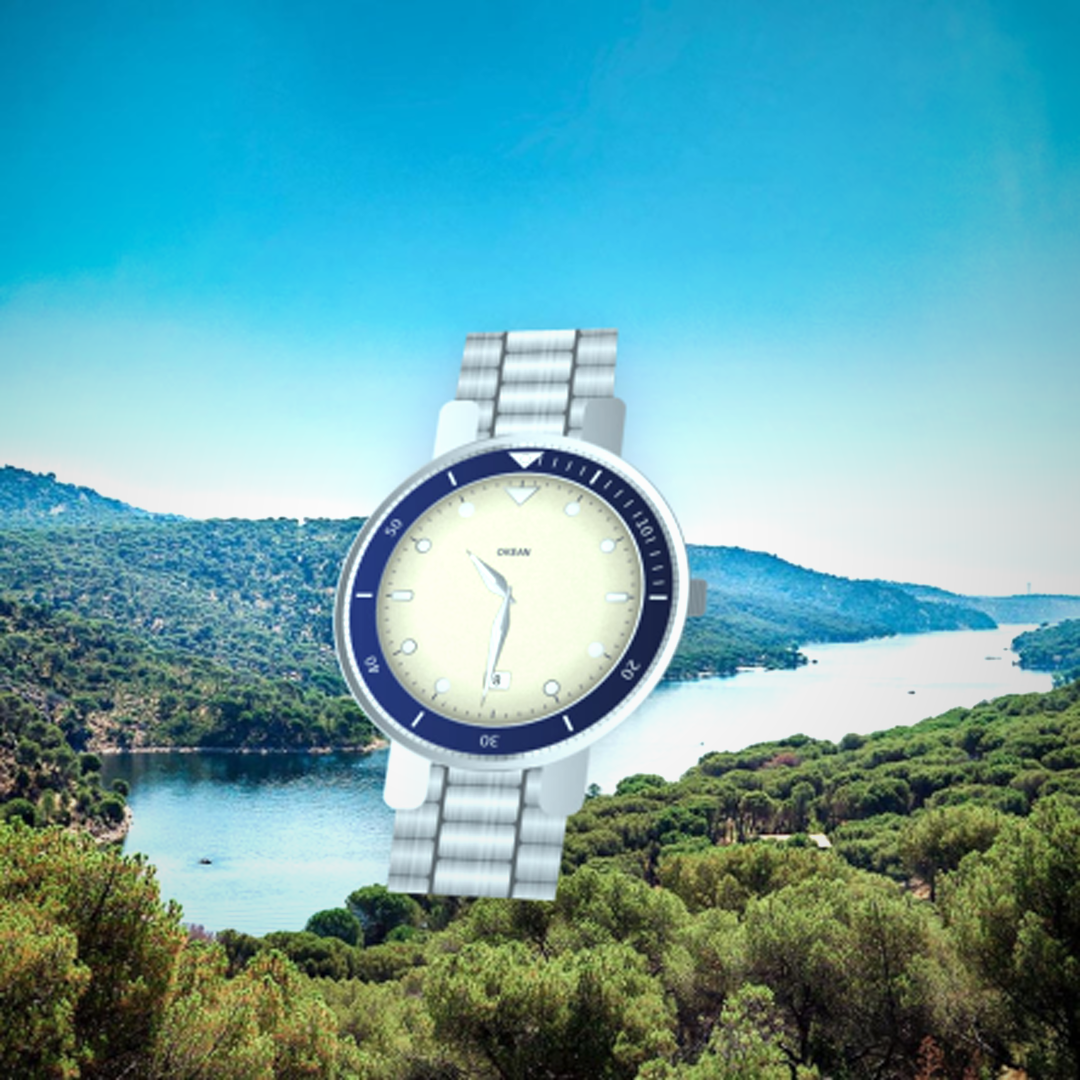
10:31
